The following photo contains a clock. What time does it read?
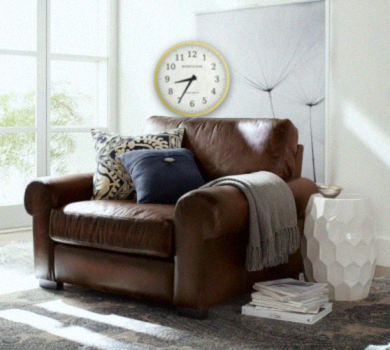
8:35
